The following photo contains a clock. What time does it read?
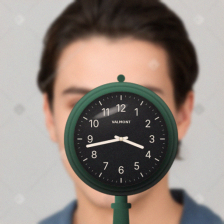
3:43
